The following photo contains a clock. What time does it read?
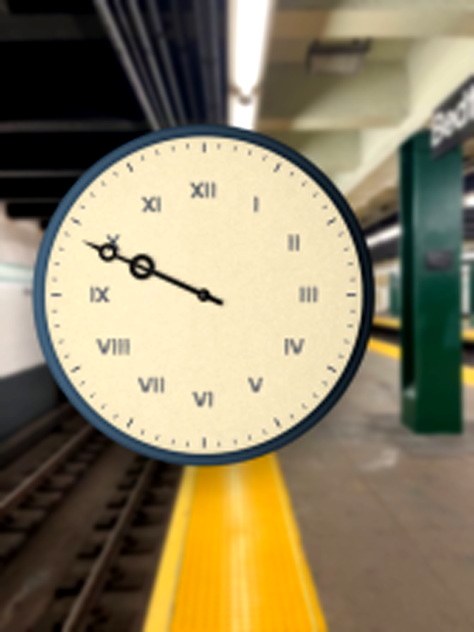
9:49
